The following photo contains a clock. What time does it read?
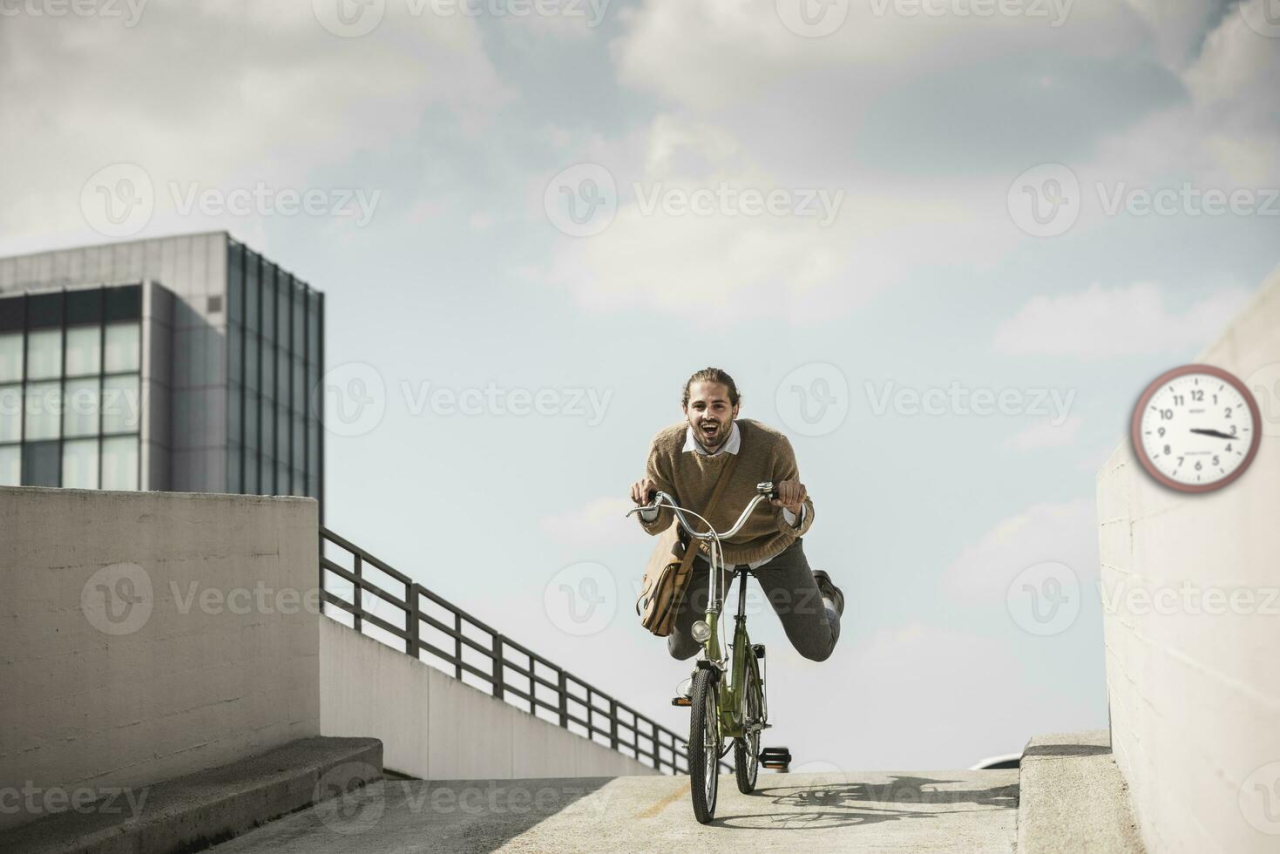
3:17
